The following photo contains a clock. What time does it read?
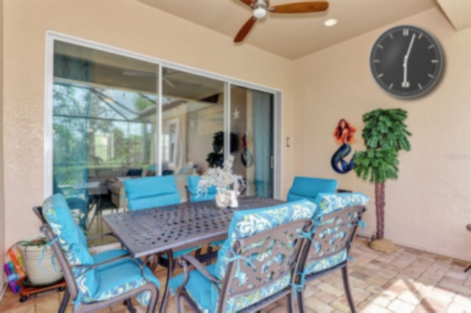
6:03
